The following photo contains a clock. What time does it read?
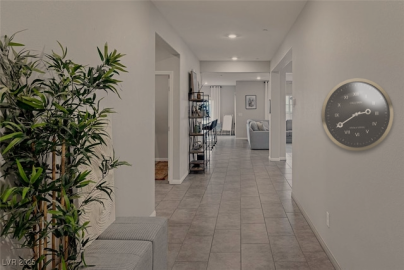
2:40
